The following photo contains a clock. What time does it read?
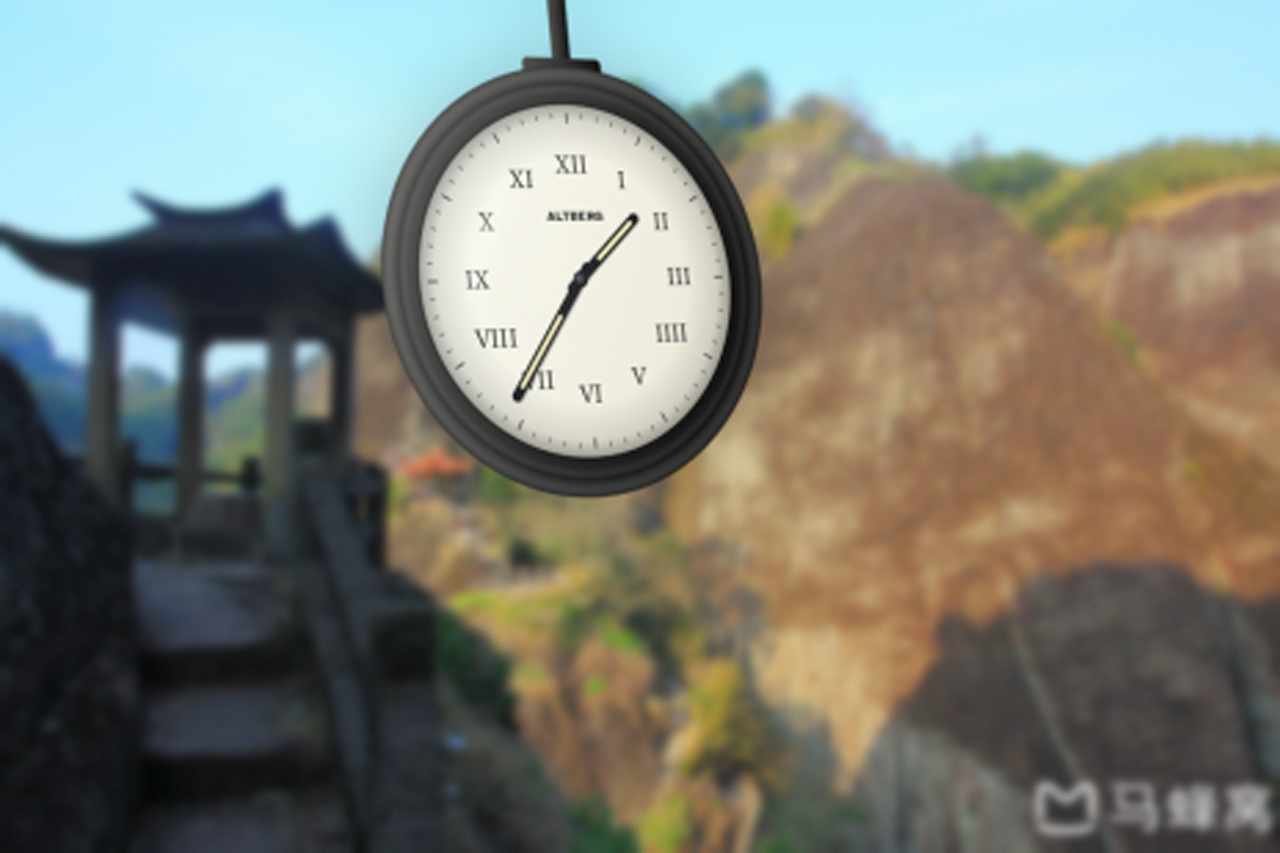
1:36
